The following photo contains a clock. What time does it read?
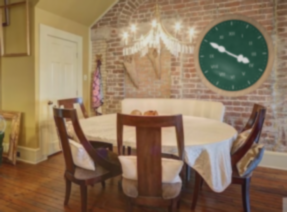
3:50
